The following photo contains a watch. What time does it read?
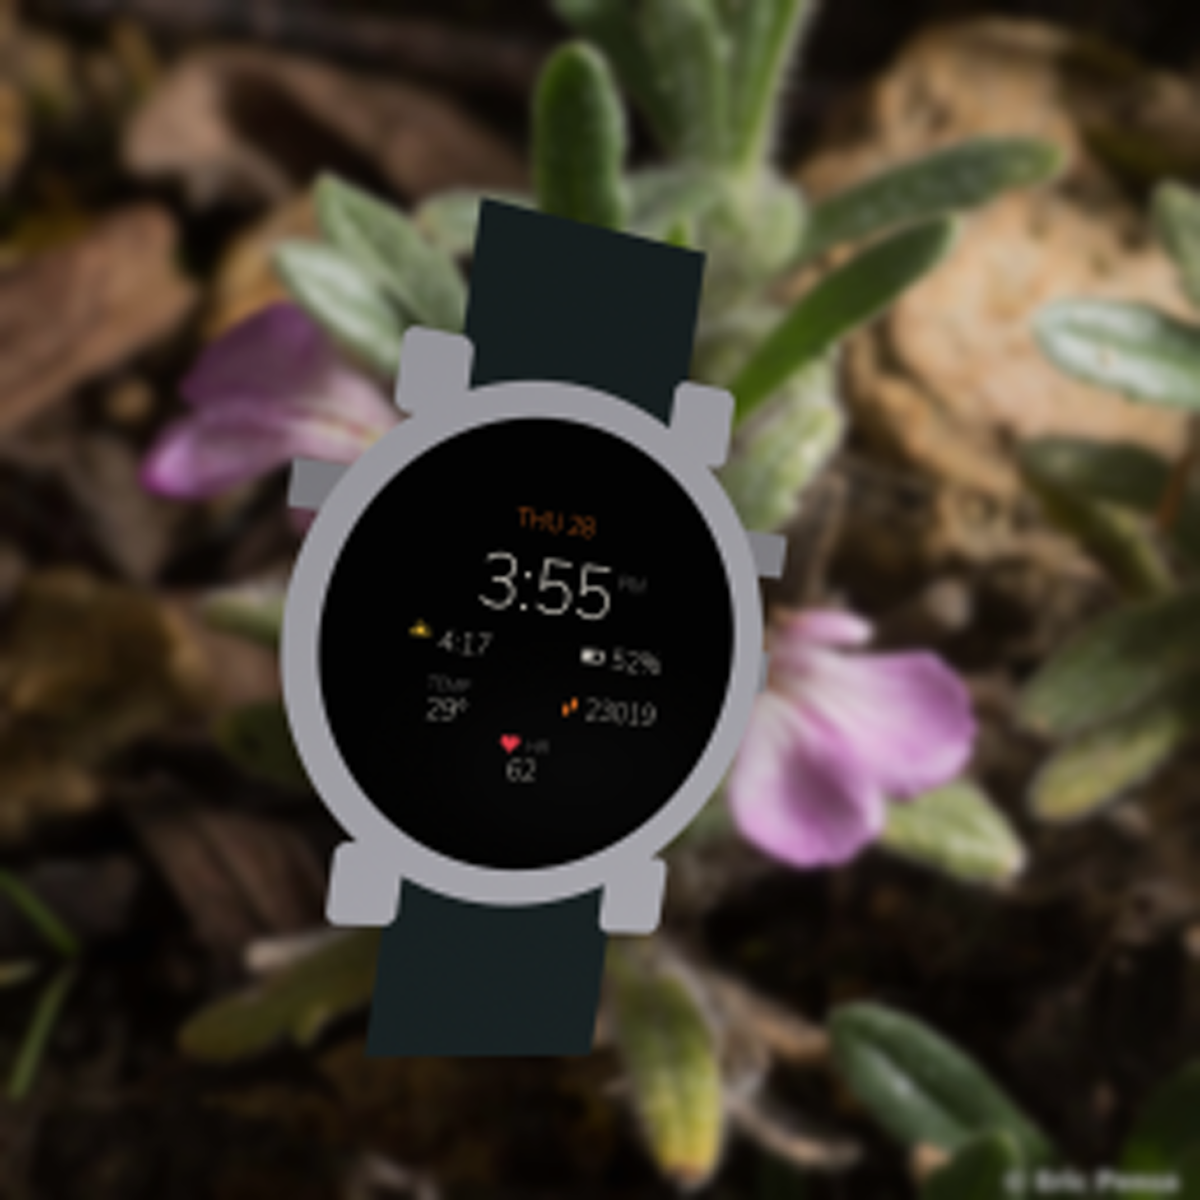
3:55
